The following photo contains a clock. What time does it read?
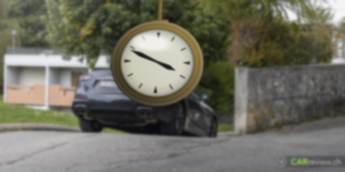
3:49
